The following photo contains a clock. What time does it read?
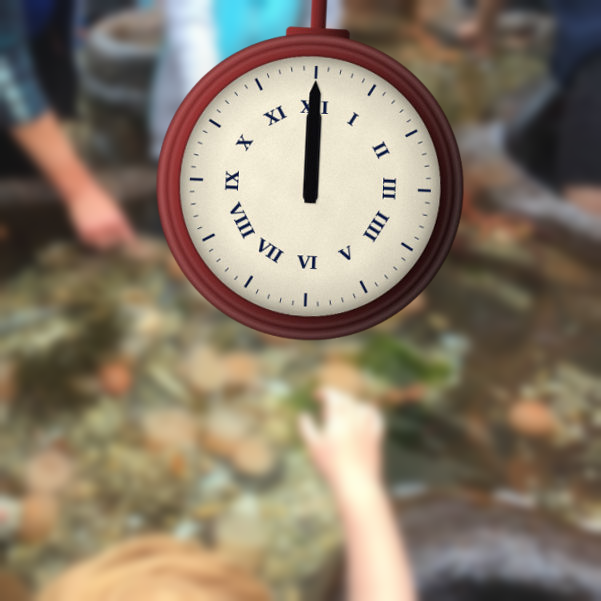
12:00
